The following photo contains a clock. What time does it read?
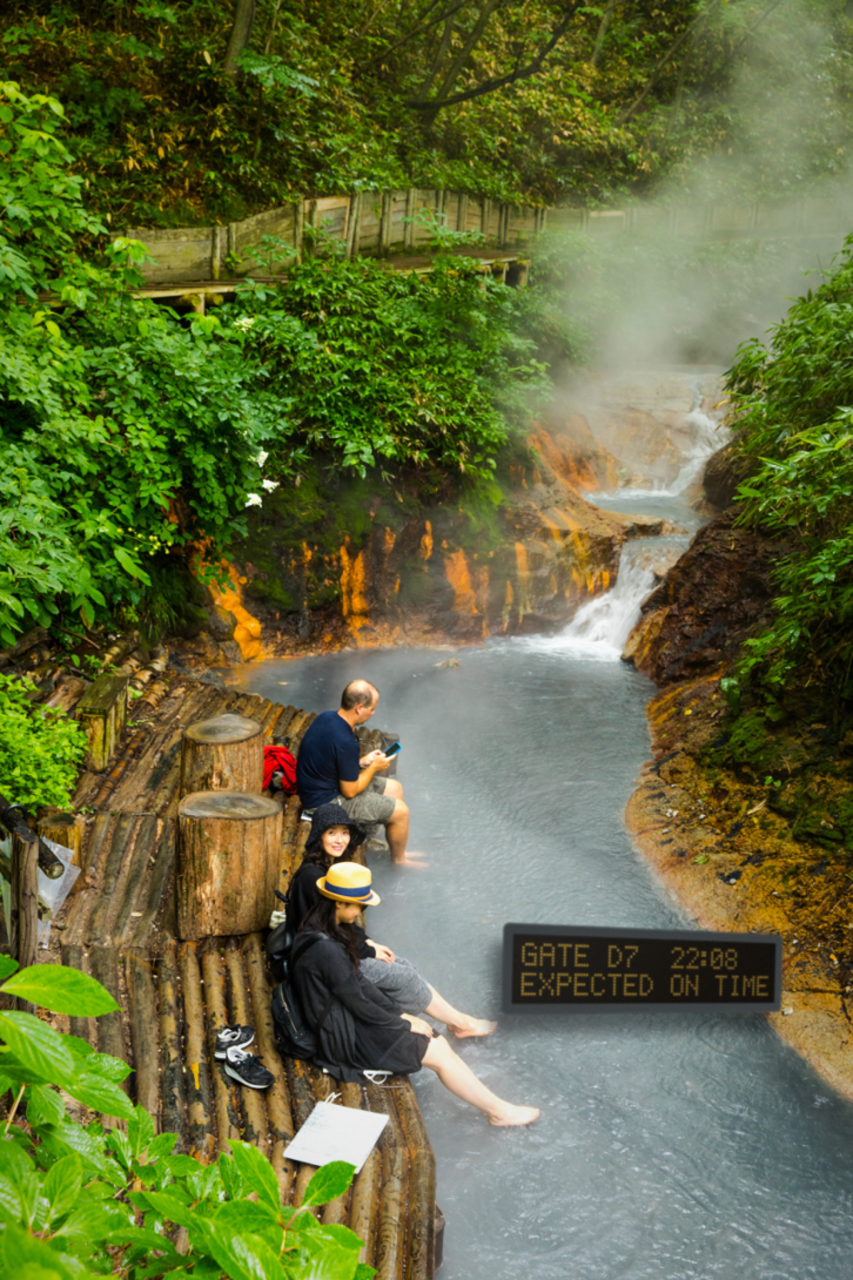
22:08
